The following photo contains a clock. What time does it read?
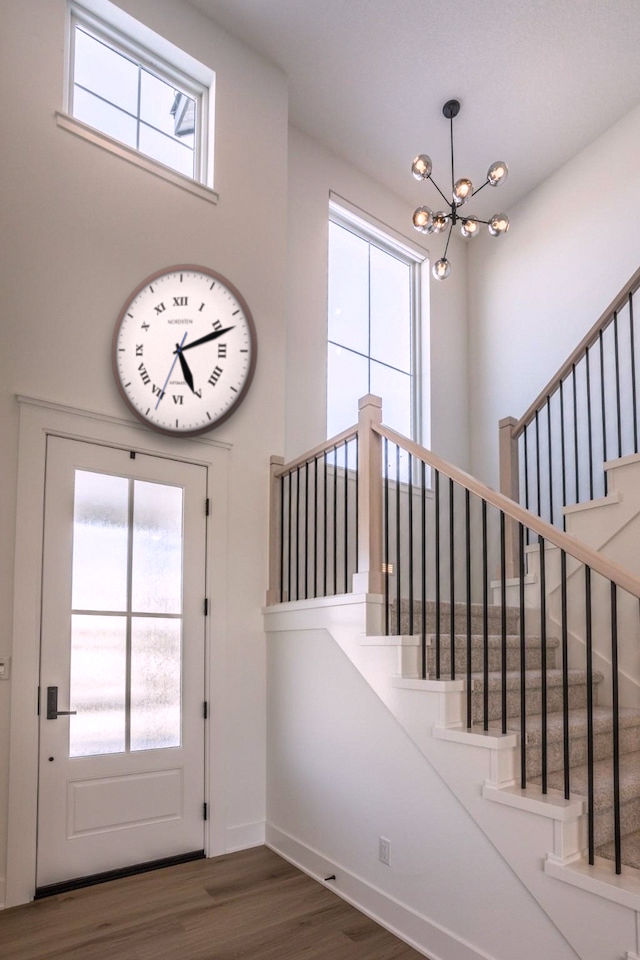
5:11:34
